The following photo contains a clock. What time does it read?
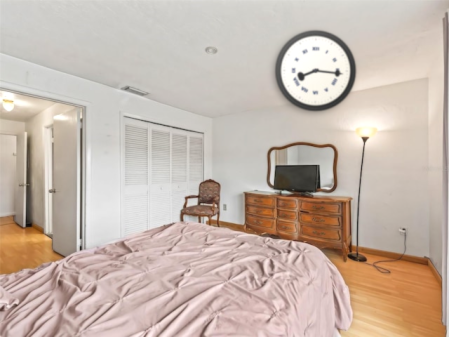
8:16
